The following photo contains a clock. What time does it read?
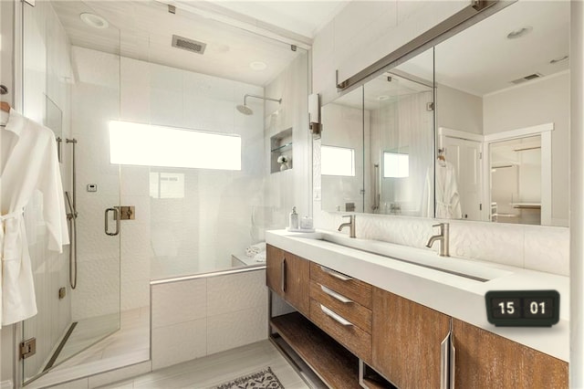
15:01
